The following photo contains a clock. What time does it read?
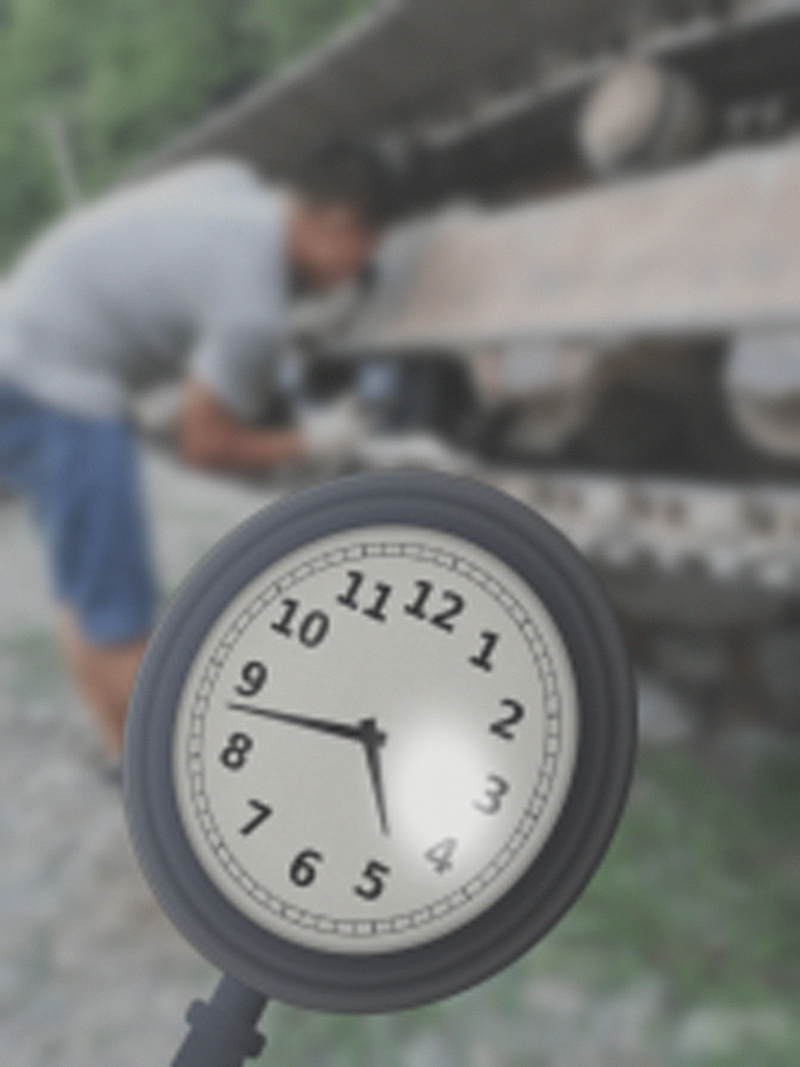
4:43
